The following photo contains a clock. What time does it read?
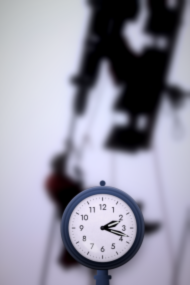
2:18
